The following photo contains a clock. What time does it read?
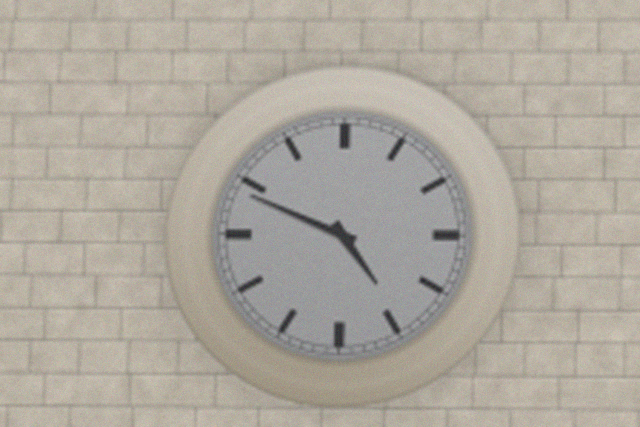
4:49
